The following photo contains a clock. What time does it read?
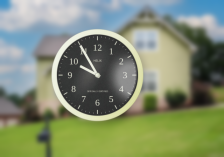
9:55
